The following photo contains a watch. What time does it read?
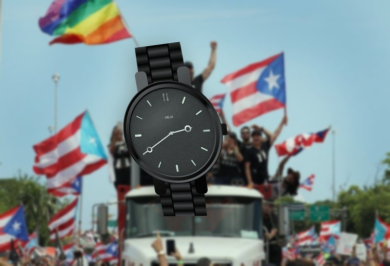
2:40
